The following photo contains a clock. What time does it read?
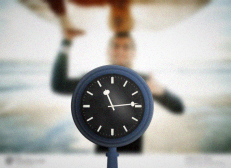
11:14
